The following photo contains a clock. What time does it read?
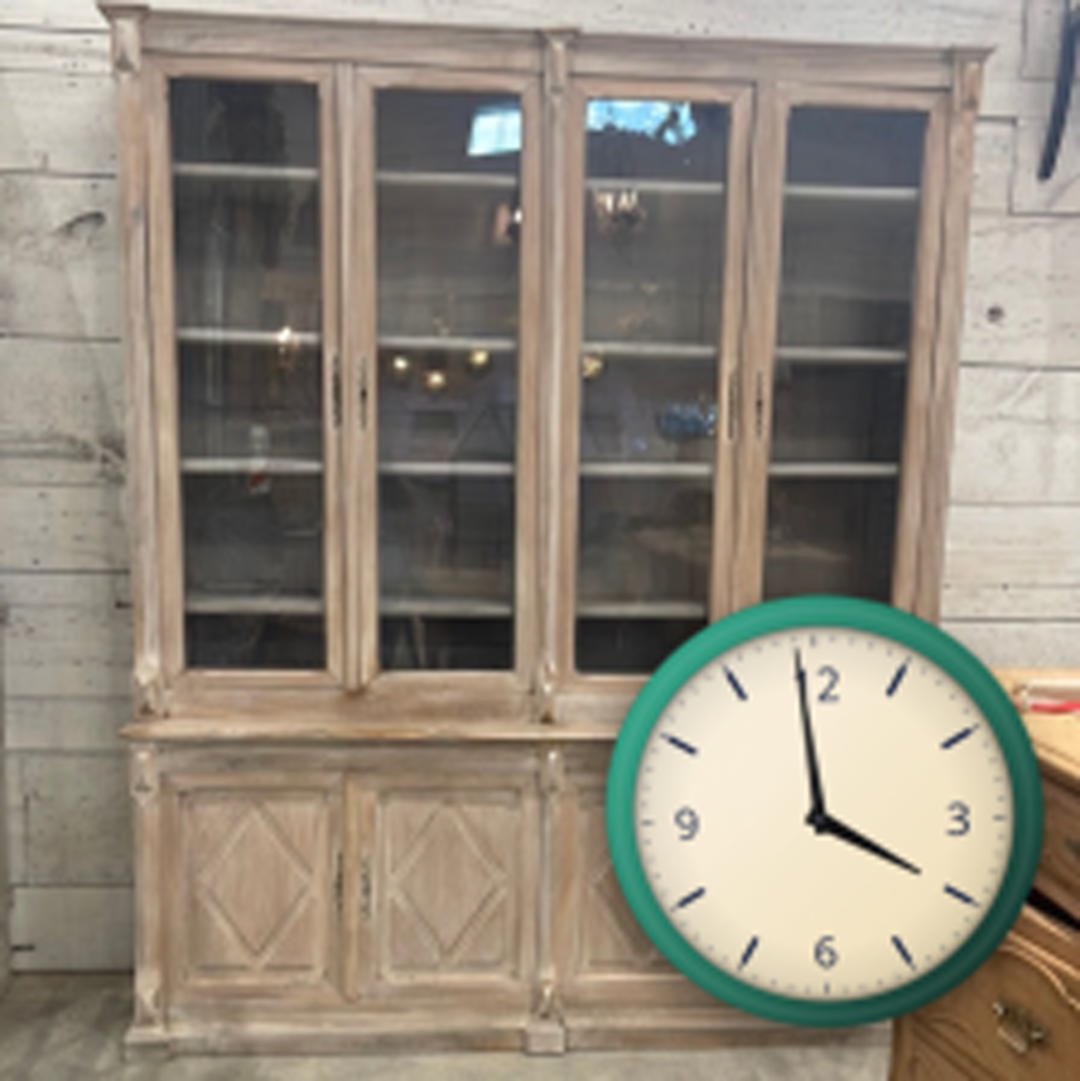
3:59
